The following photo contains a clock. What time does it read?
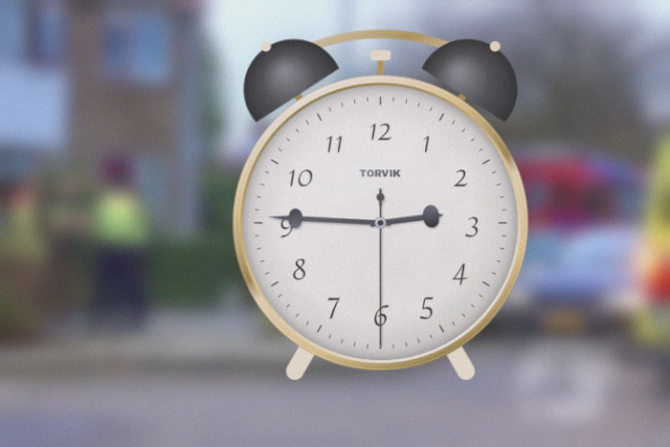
2:45:30
